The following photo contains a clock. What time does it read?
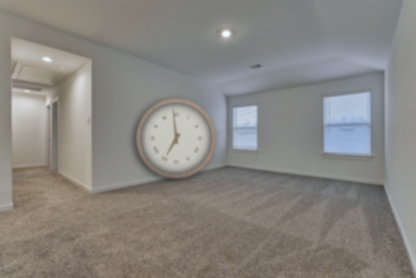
6:59
